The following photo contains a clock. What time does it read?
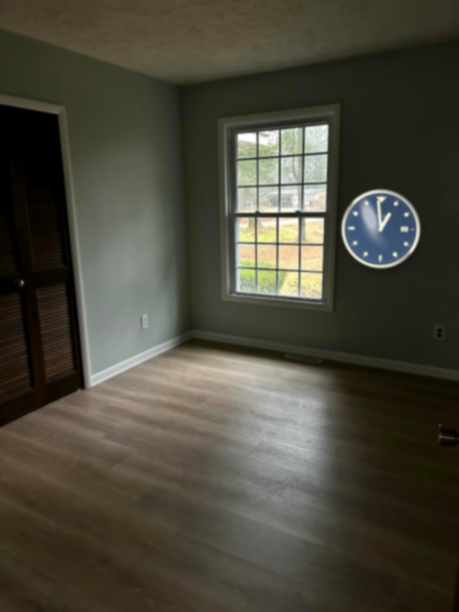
12:59
